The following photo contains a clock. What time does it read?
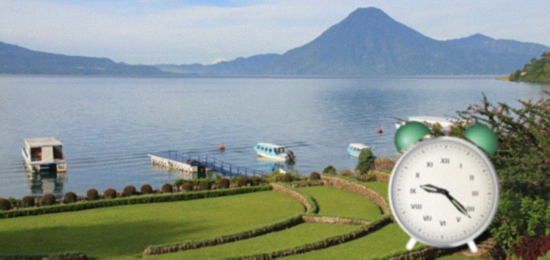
9:22
